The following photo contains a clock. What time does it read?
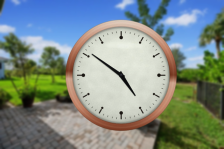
4:51
